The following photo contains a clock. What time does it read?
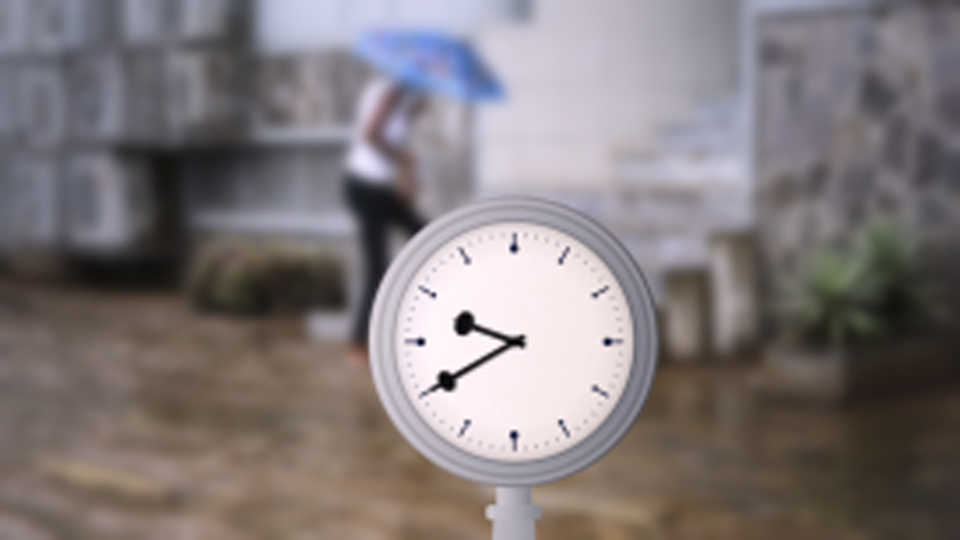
9:40
